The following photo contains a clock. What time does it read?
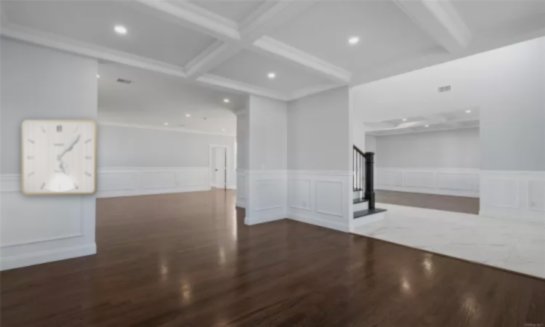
5:07
